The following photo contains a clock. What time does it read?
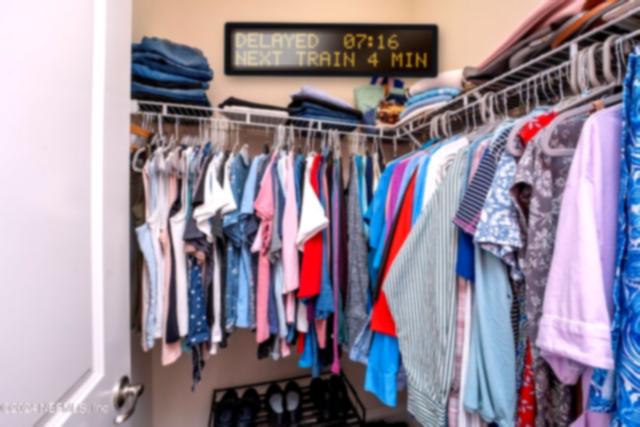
7:16
